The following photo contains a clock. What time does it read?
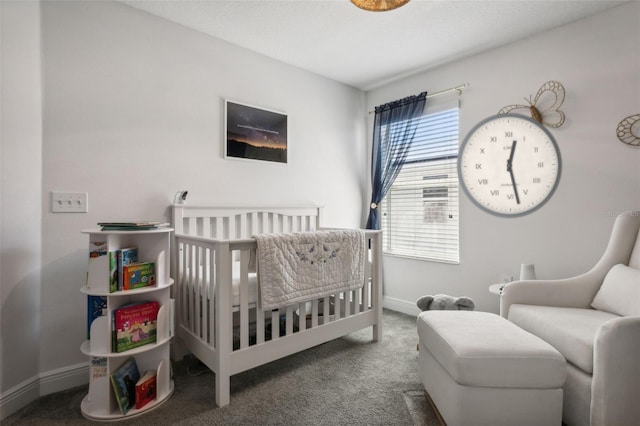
12:28
